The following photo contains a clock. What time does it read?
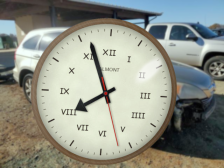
7:56:27
